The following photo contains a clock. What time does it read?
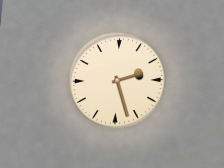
2:27
